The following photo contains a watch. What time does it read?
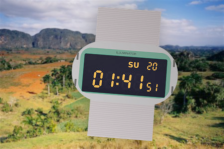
1:41:51
